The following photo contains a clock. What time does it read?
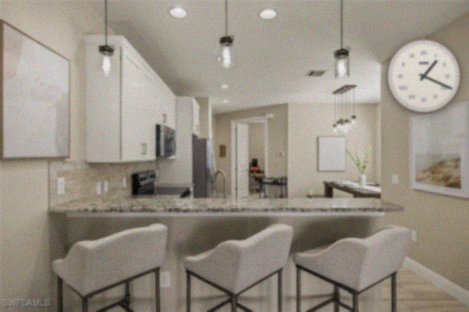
1:19
